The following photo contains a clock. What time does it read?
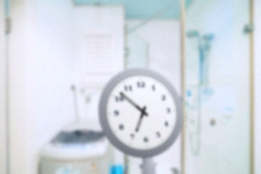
6:52
